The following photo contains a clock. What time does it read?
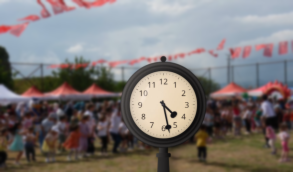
4:28
